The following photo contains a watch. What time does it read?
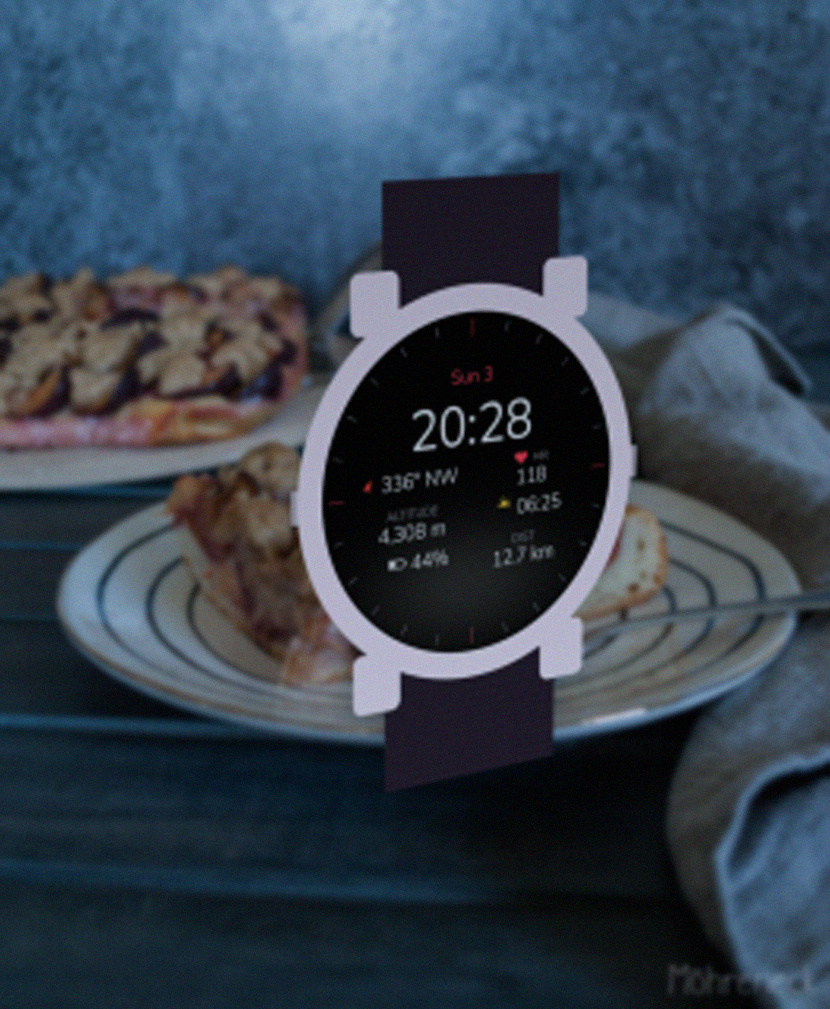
20:28
